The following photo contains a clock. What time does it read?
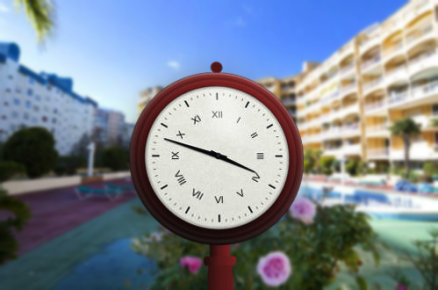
3:48
